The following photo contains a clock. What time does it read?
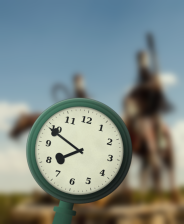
7:49
